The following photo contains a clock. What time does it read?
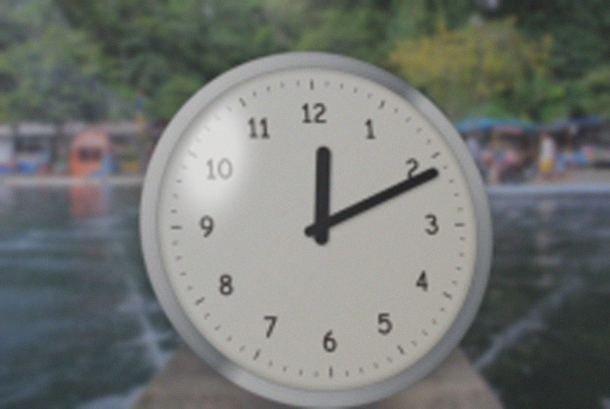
12:11
